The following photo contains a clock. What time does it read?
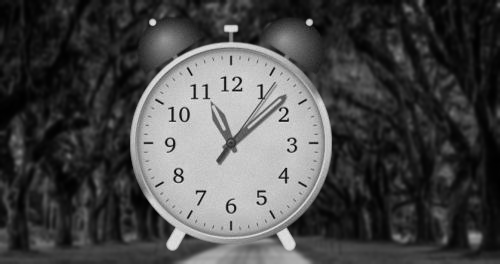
11:08:06
